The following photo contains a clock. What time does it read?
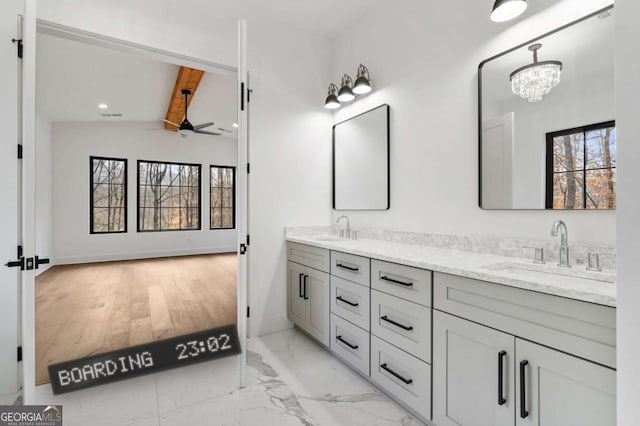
23:02
